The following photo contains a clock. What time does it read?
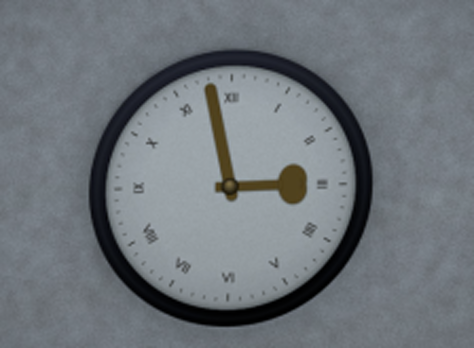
2:58
